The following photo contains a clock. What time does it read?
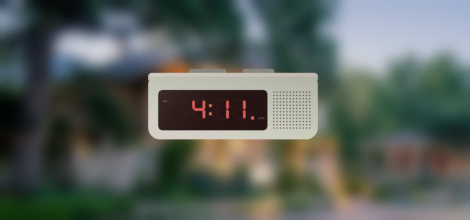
4:11
